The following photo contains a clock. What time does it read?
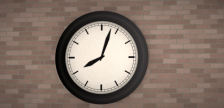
8:03
